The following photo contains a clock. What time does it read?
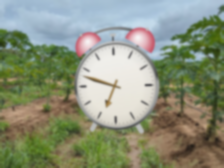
6:48
